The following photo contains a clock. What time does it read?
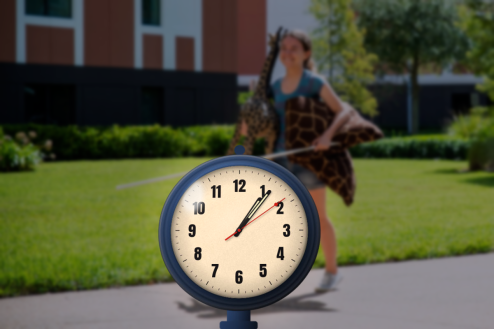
1:06:09
